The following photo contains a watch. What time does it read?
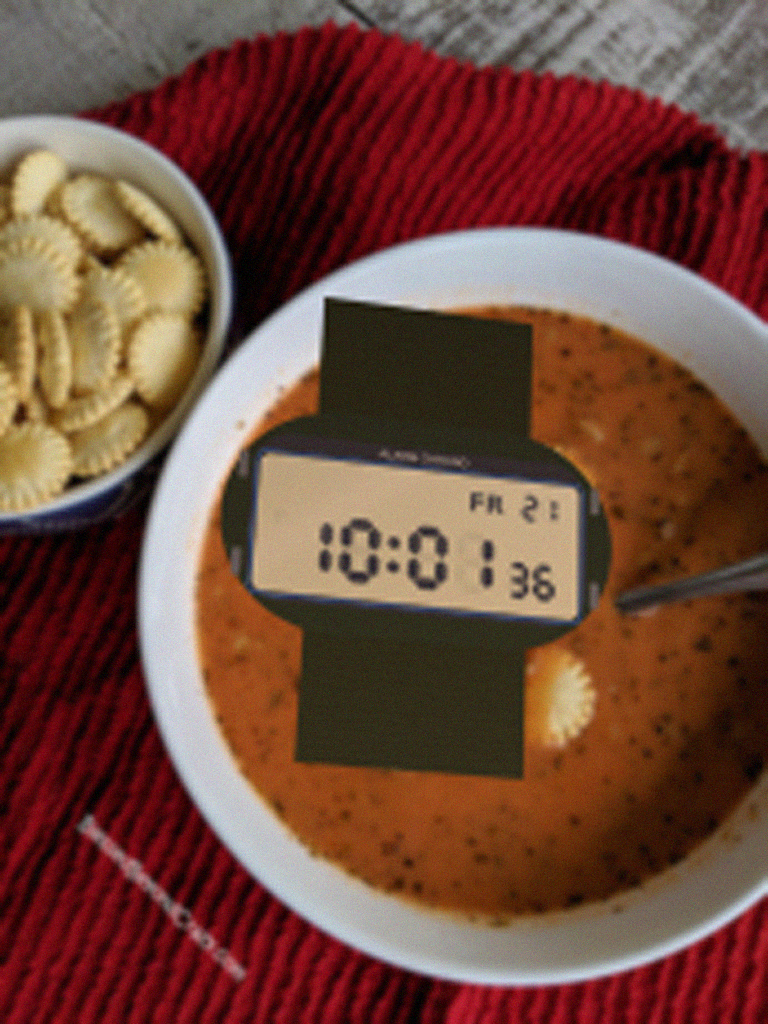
10:01:36
